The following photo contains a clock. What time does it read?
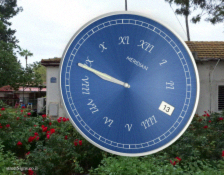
8:44
